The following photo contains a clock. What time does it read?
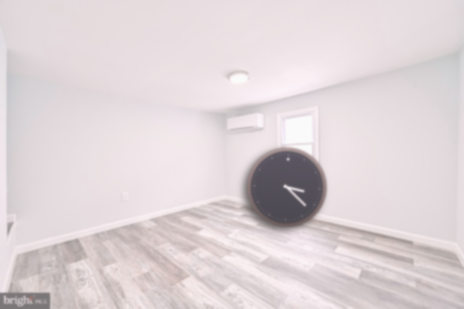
3:22
